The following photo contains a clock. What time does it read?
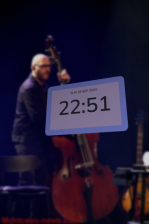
22:51
